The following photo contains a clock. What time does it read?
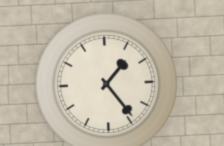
1:24
